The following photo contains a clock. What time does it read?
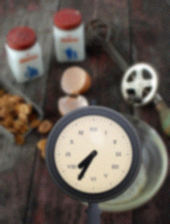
7:35
